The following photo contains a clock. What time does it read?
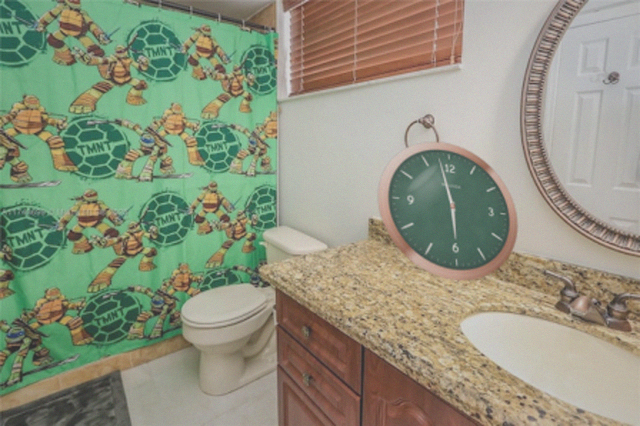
5:58
